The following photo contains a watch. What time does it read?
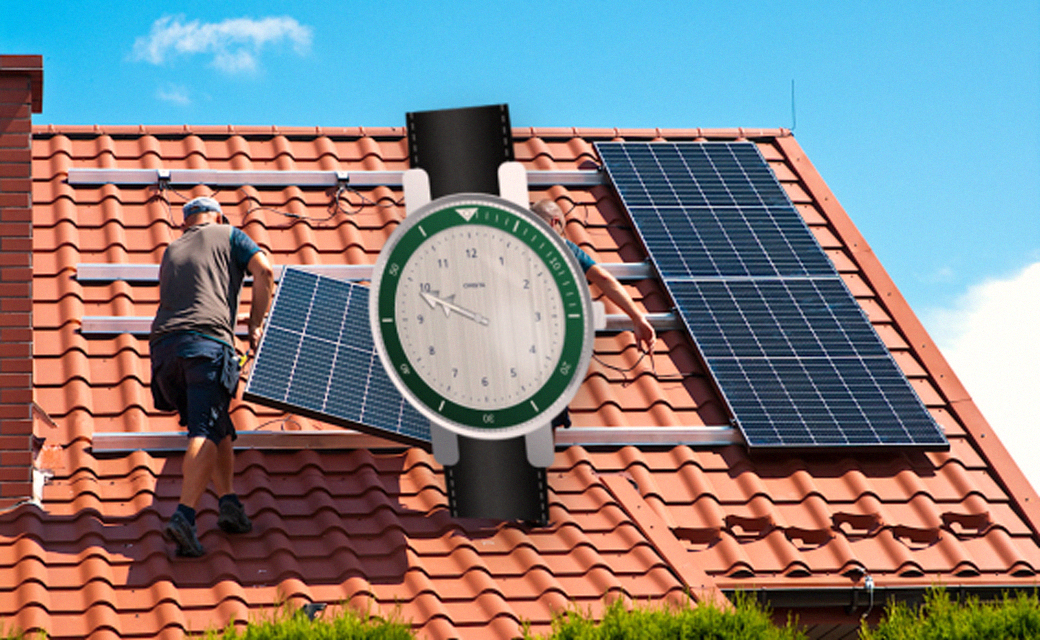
9:49
